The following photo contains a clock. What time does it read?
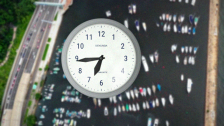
6:44
